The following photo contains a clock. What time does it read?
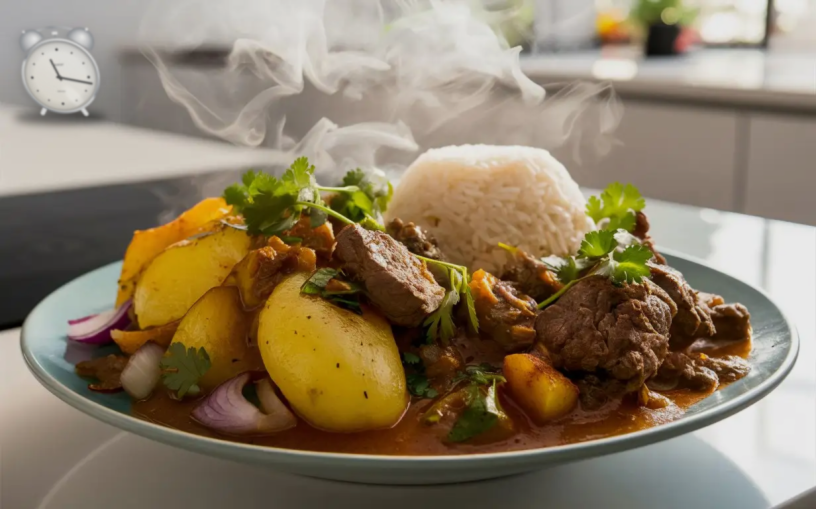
11:17
